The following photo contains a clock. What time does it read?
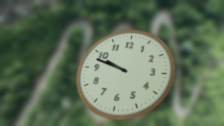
9:48
